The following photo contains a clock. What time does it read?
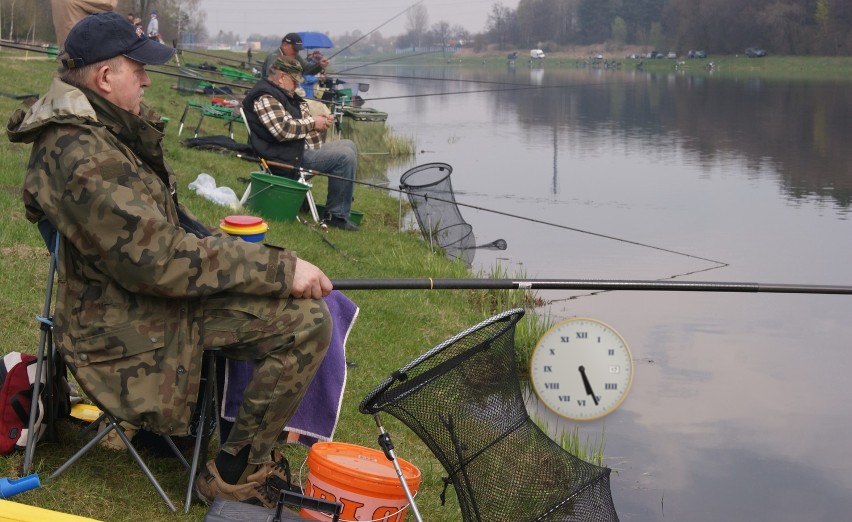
5:26
